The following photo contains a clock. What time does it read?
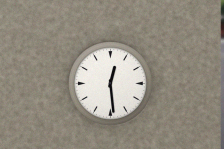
12:29
